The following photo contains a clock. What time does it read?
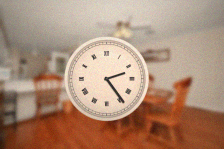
2:24
